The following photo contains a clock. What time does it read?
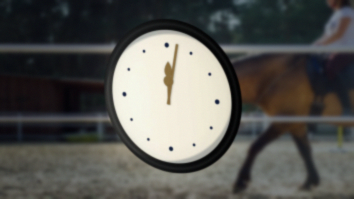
12:02
